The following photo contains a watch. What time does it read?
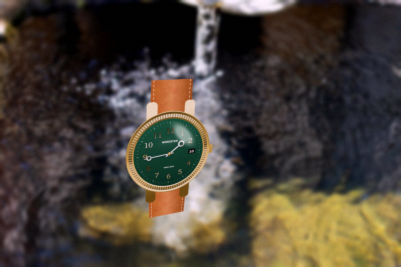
1:44
